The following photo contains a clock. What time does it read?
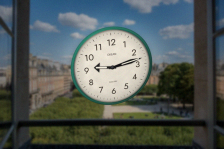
9:13
